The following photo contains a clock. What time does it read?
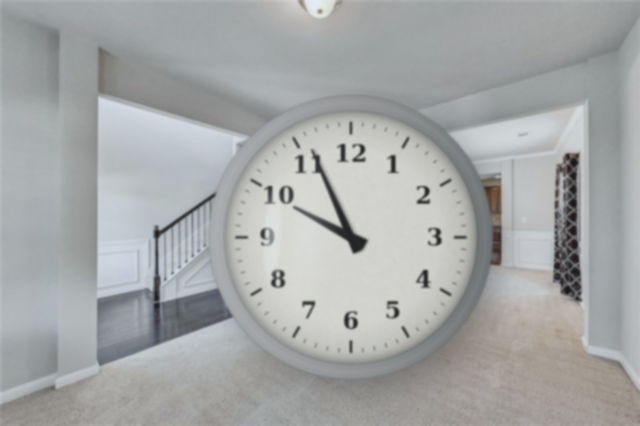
9:56
